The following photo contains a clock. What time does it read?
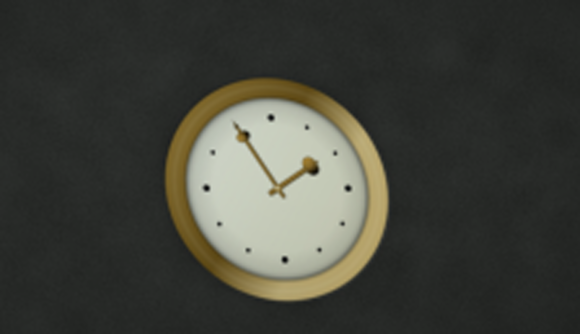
1:55
